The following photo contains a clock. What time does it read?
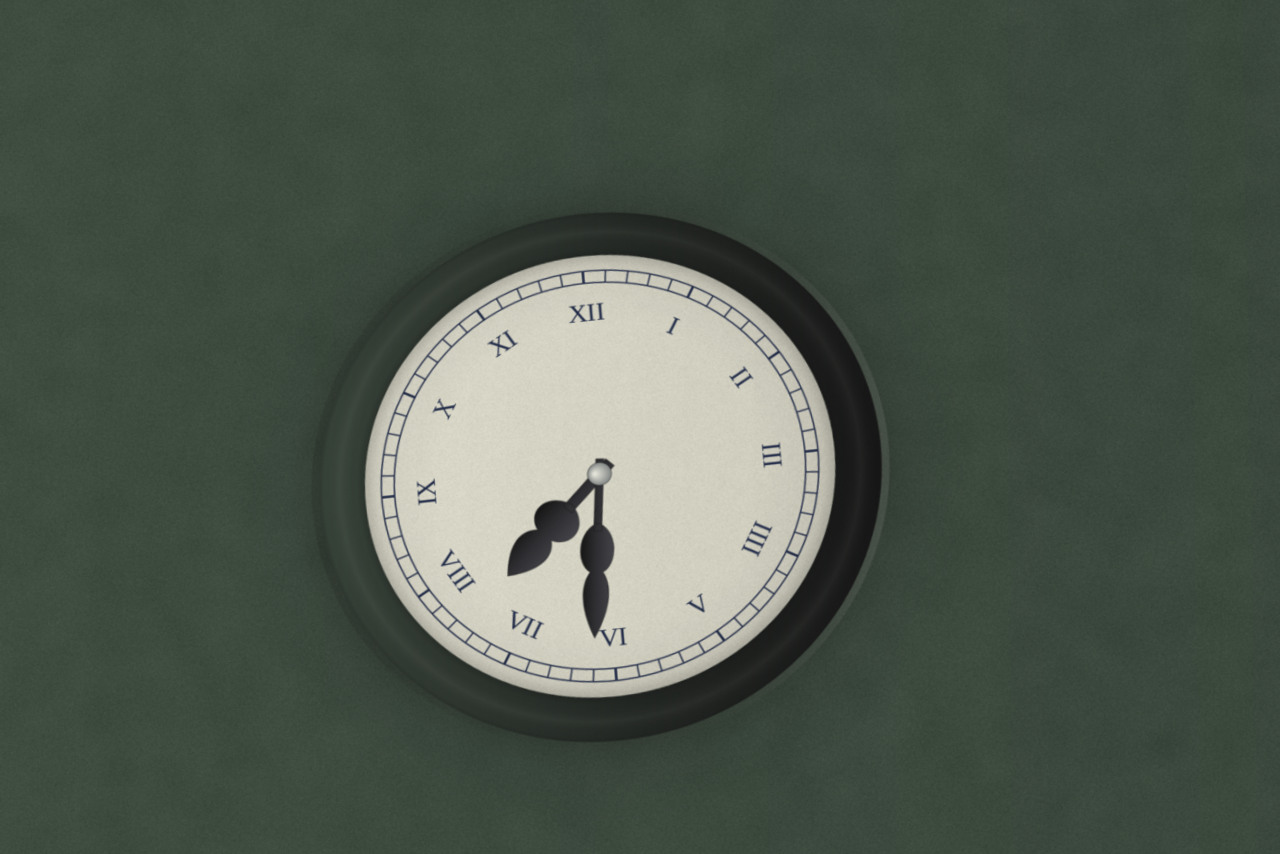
7:31
